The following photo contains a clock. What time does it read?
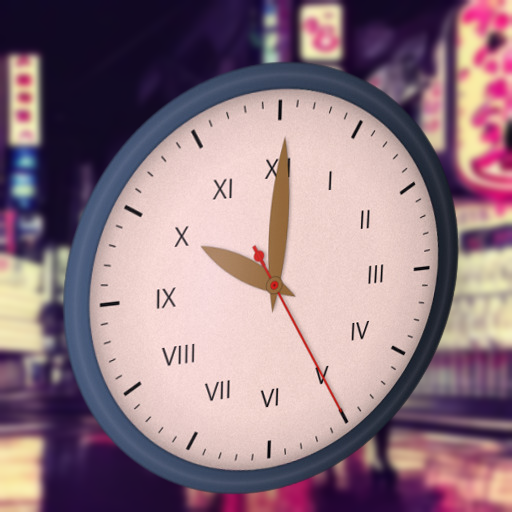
10:00:25
